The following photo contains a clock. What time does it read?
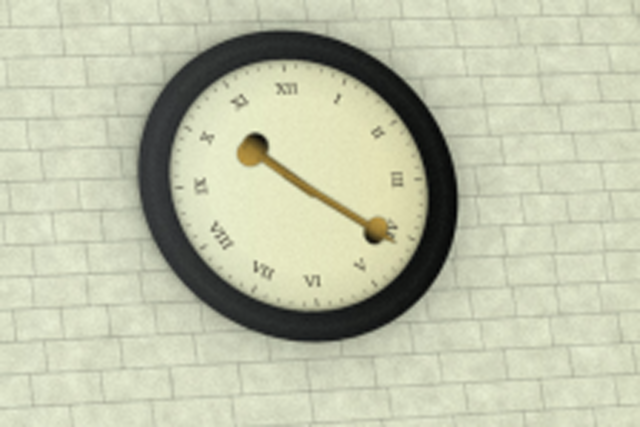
10:21
